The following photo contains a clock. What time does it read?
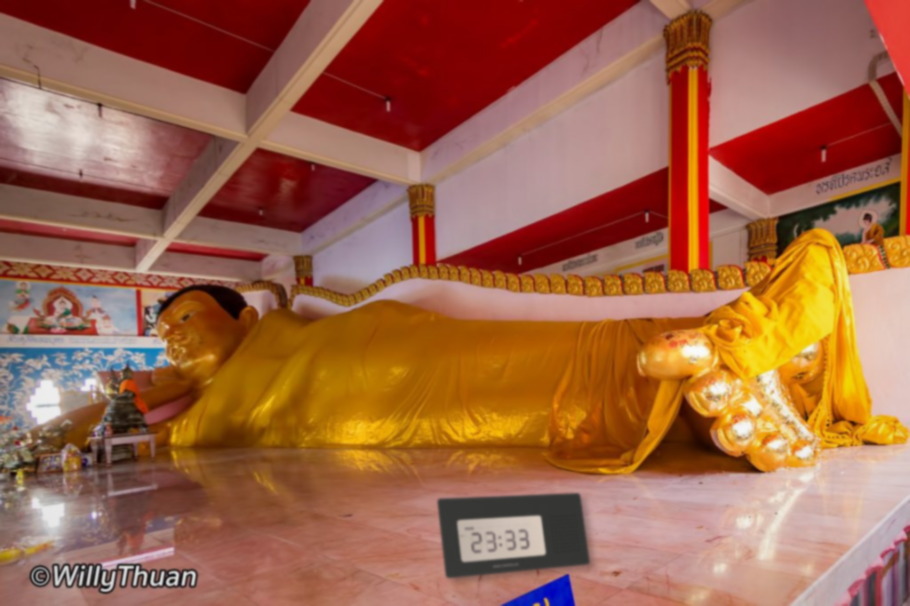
23:33
